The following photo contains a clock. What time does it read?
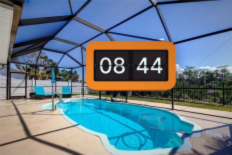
8:44
